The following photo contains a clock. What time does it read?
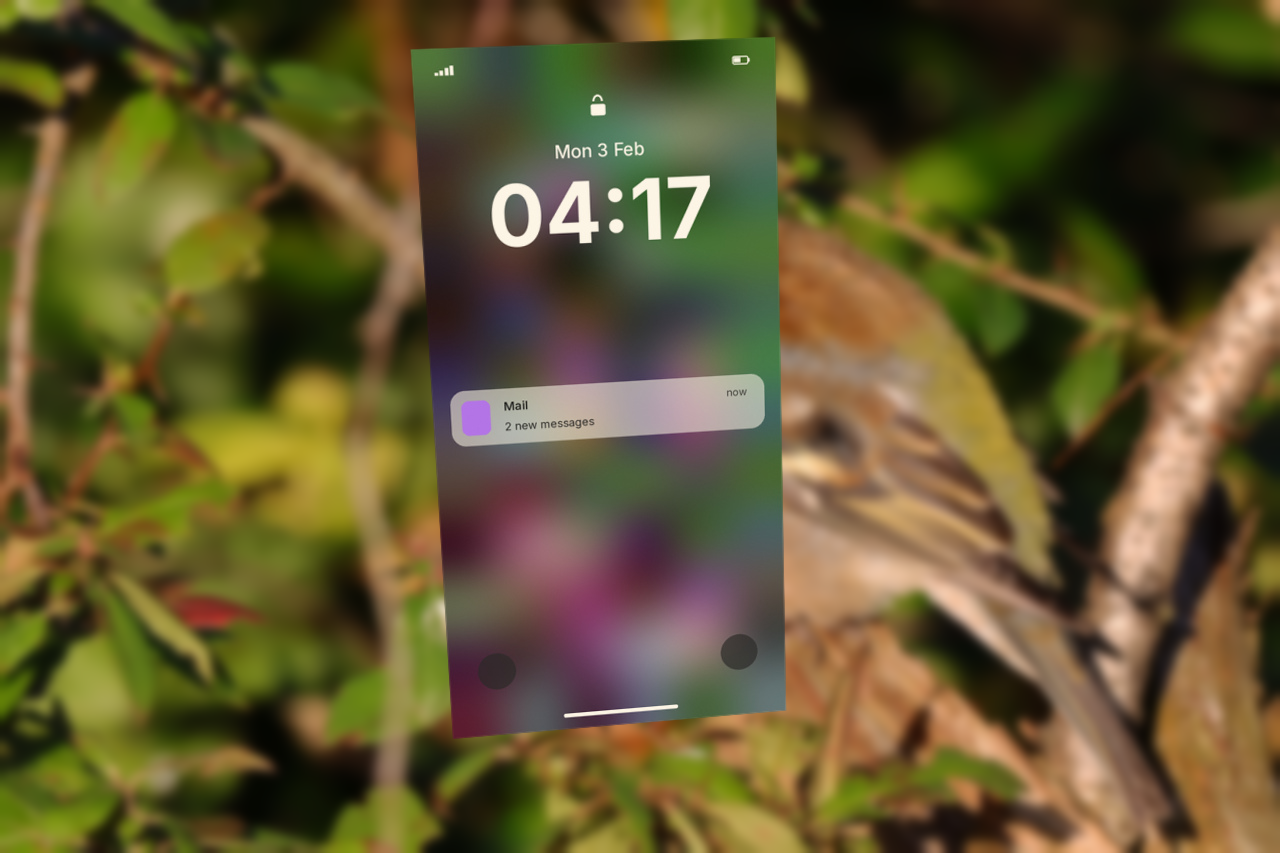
4:17
